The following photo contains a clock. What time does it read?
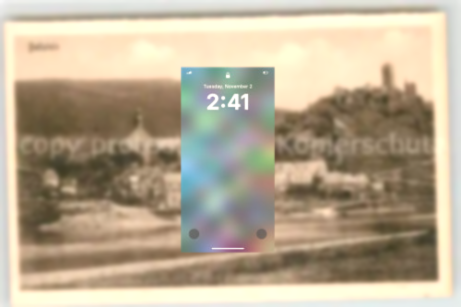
2:41
